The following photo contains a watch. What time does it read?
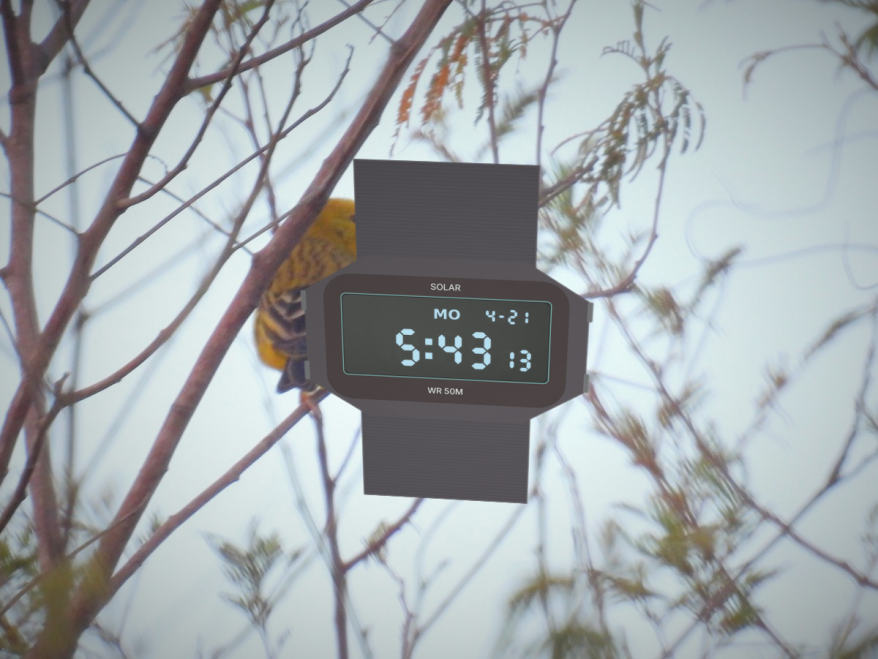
5:43:13
